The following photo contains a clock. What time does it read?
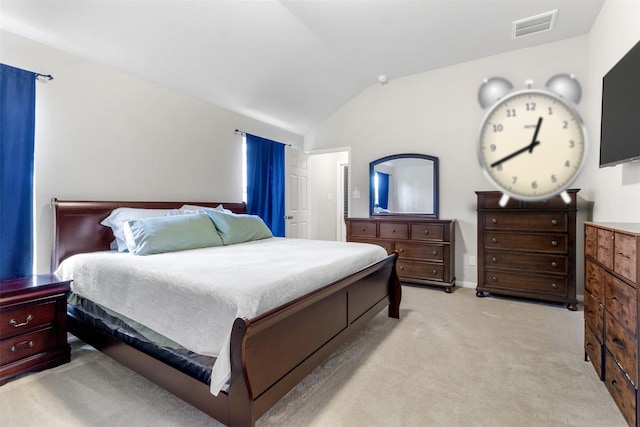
12:41
